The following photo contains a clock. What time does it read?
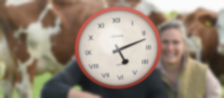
5:12
